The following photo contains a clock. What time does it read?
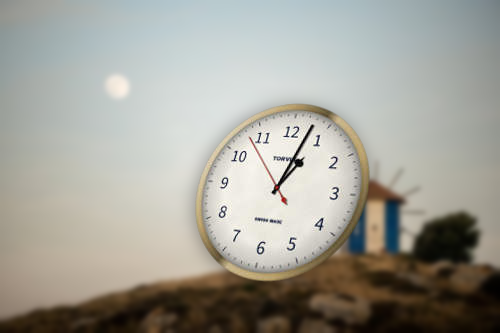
1:02:53
